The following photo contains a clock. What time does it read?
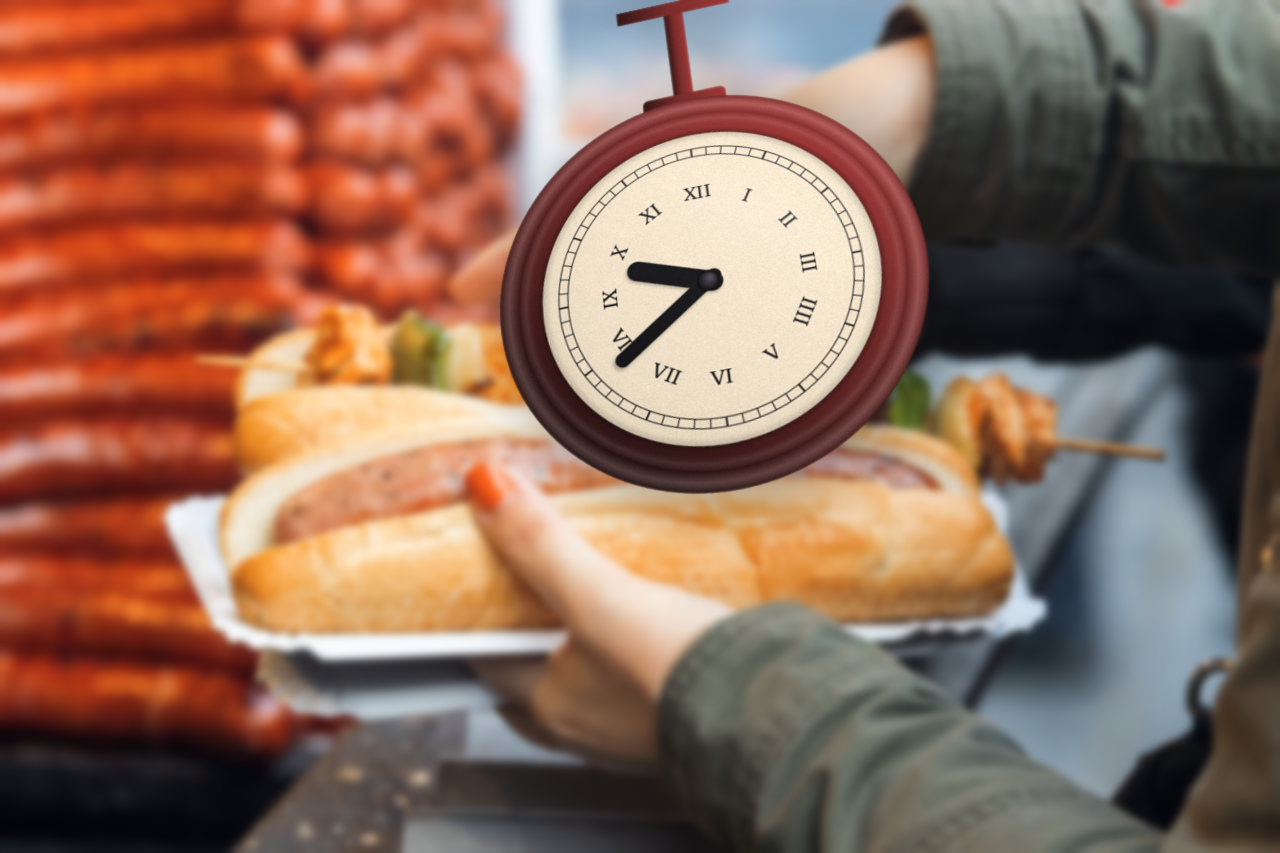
9:39
